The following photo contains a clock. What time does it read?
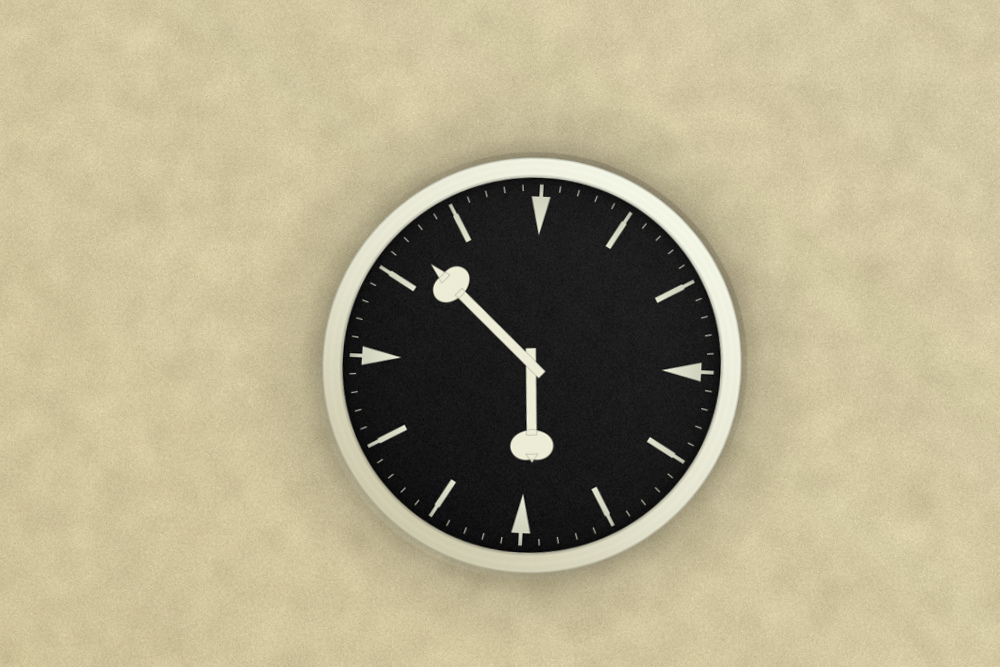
5:52
